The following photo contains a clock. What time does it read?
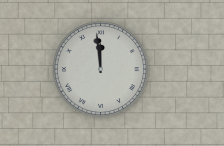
11:59
